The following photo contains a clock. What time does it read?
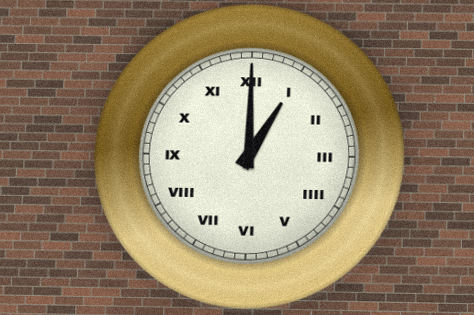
1:00
